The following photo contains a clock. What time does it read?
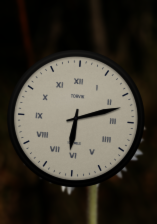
6:12
